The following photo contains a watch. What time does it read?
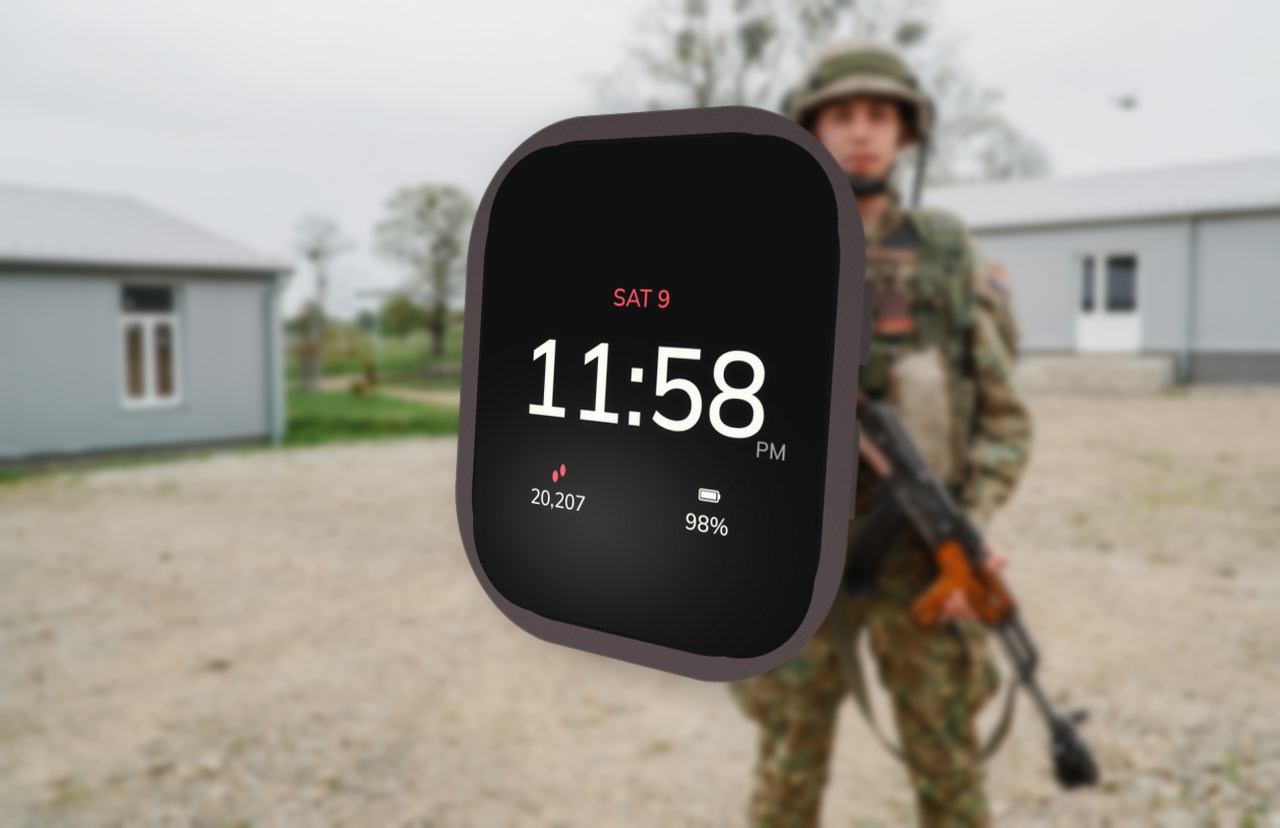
11:58
